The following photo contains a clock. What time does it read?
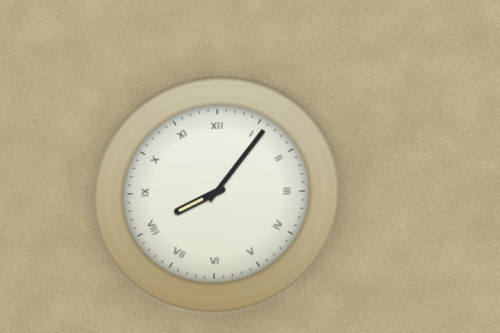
8:06
